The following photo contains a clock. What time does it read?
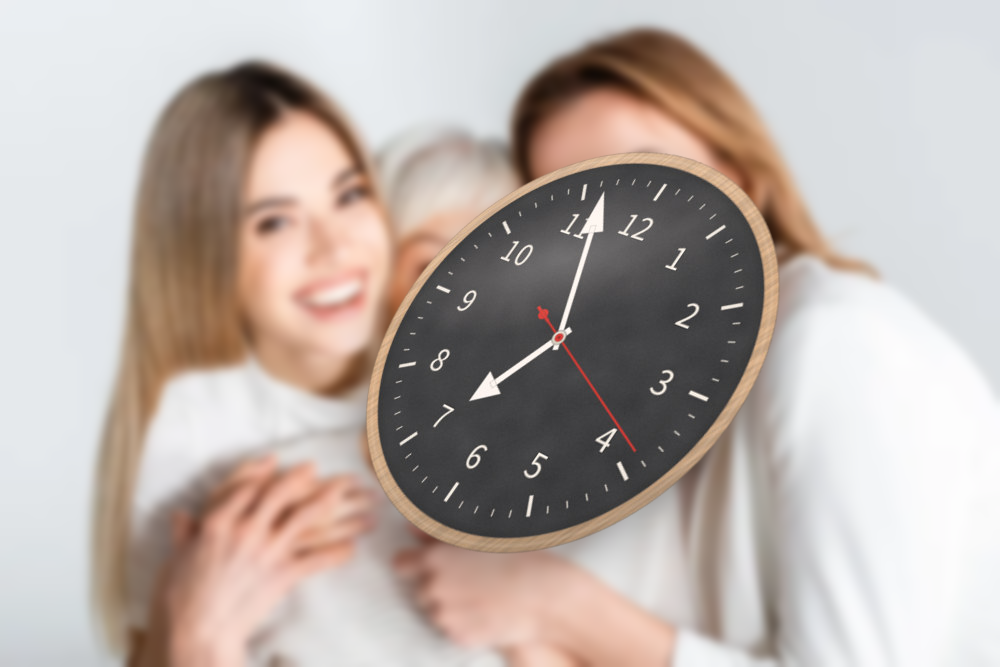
6:56:19
